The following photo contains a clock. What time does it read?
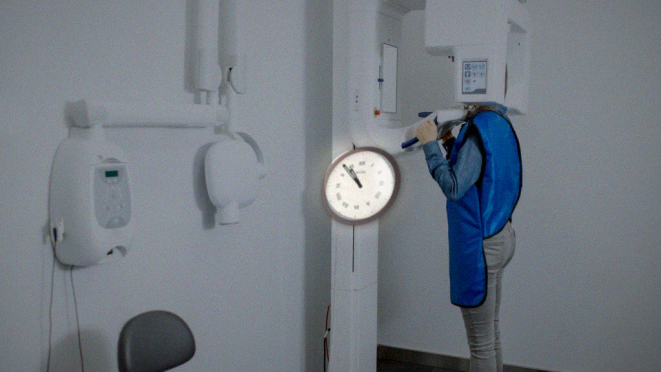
10:53
